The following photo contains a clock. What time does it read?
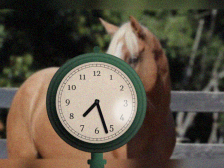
7:27
